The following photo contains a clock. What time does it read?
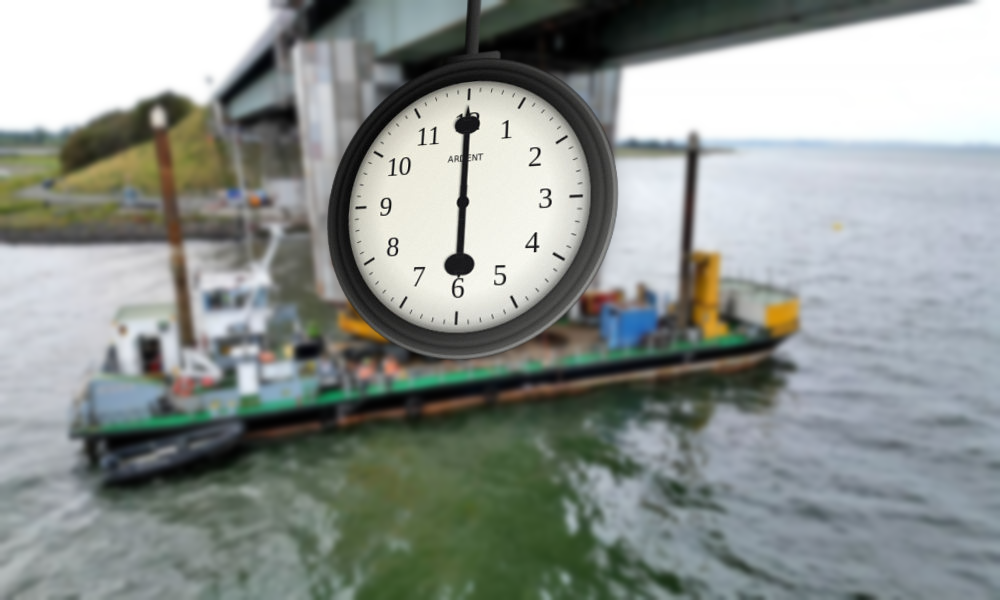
6:00
